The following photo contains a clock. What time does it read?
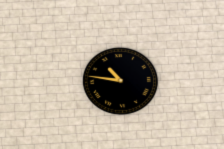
10:47
